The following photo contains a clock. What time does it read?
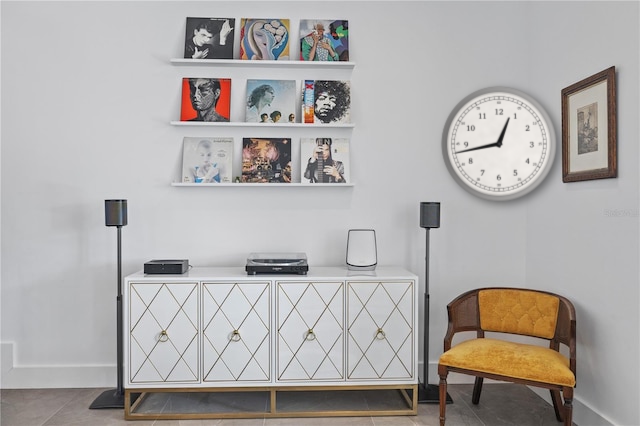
12:43
